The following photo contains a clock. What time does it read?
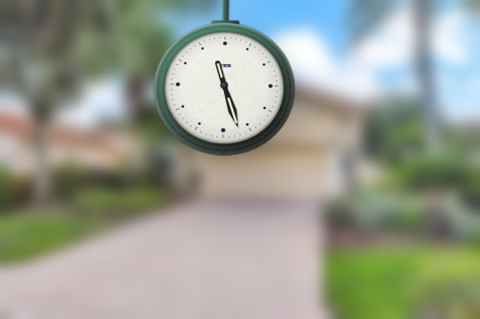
11:27
